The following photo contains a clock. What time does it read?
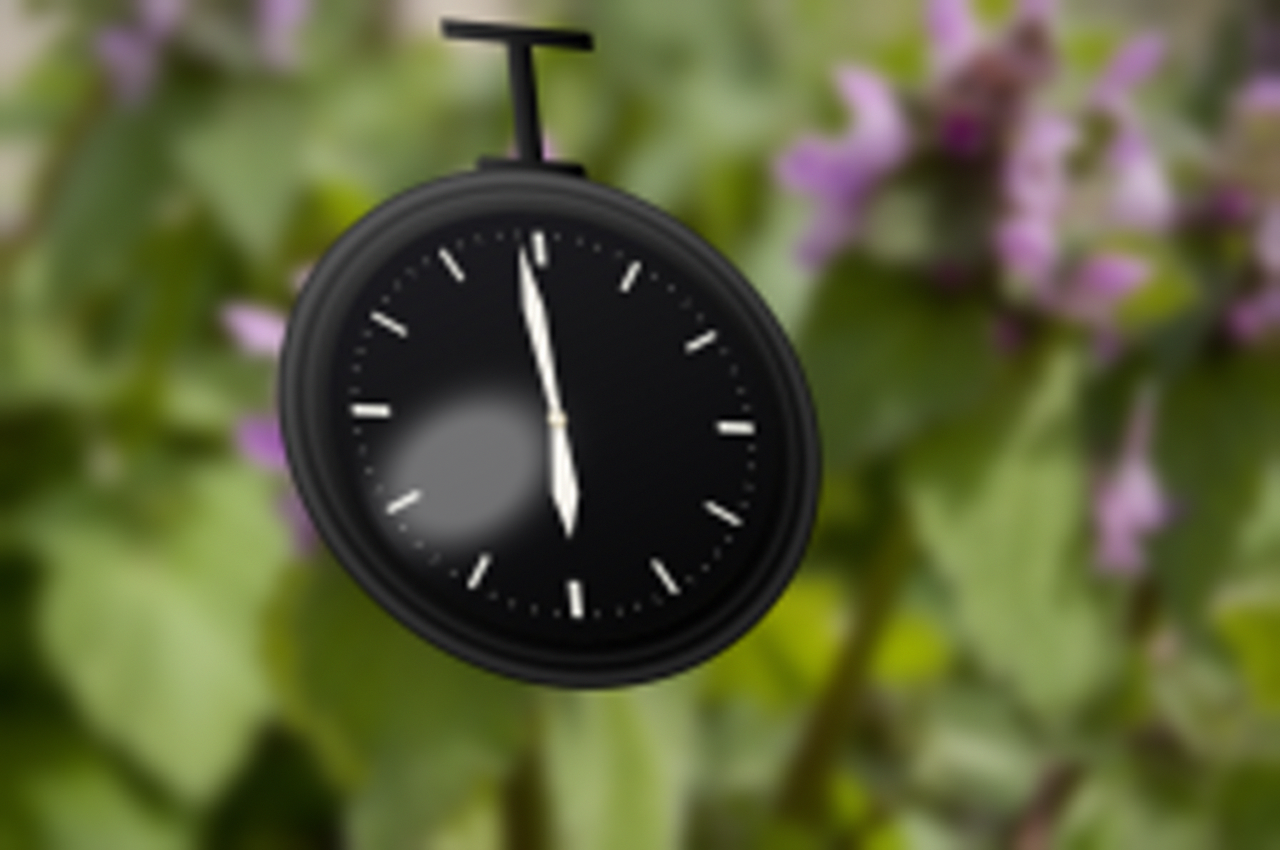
5:59
